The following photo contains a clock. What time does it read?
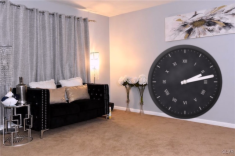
2:13
